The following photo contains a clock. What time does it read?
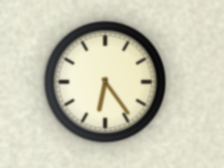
6:24
